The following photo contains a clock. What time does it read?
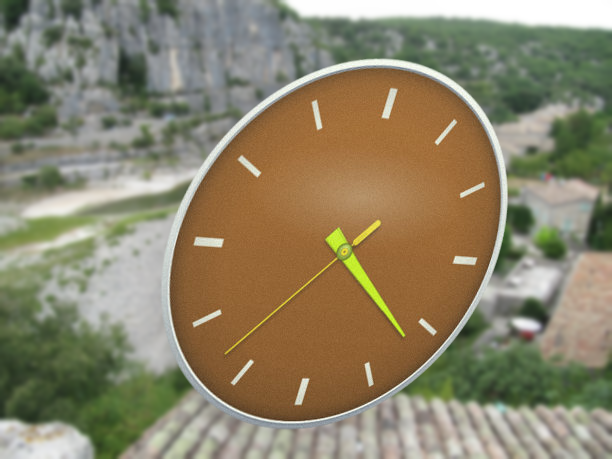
4:21:37
